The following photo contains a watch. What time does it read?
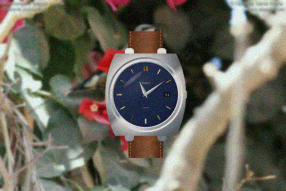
11:09
